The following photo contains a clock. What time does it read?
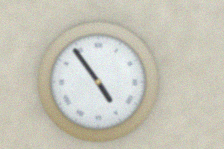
4:54
